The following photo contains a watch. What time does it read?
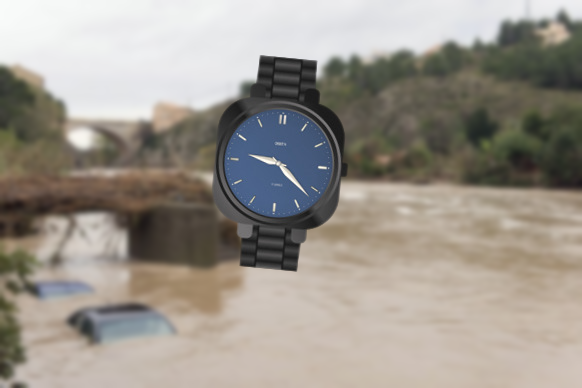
9:22
